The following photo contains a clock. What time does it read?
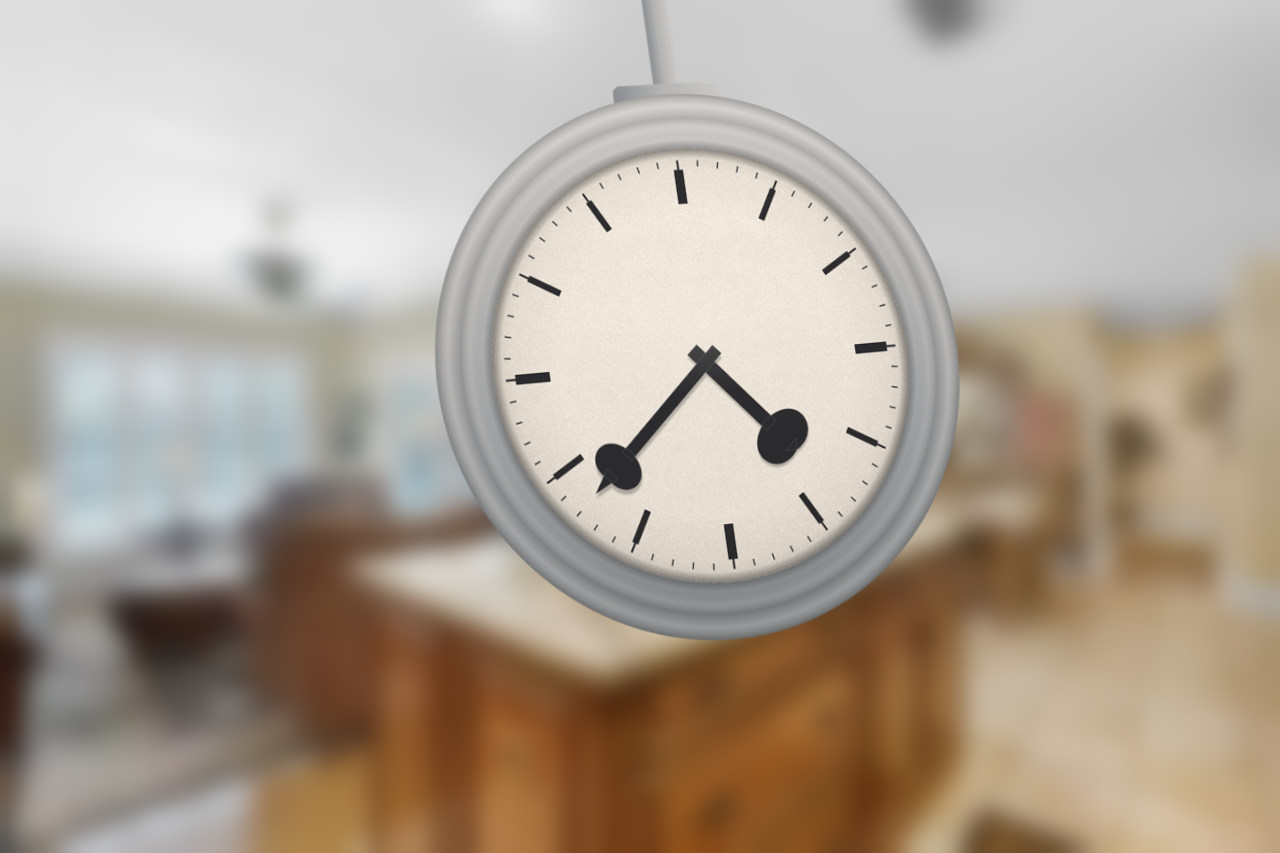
4:38
